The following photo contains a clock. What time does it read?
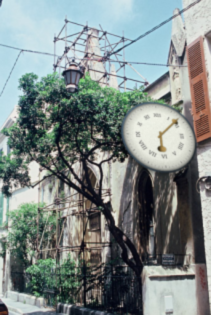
6:08
